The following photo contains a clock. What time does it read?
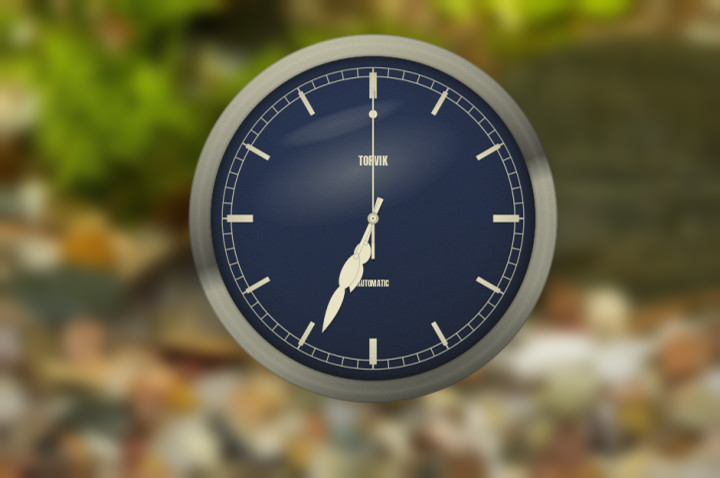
6:34:00
